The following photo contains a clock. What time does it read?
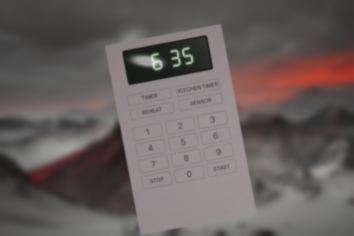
6:35
